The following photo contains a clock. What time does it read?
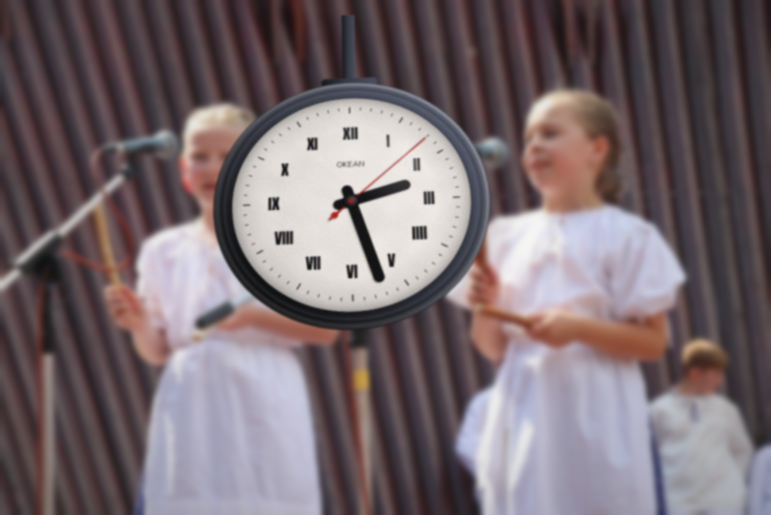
2:27:08
